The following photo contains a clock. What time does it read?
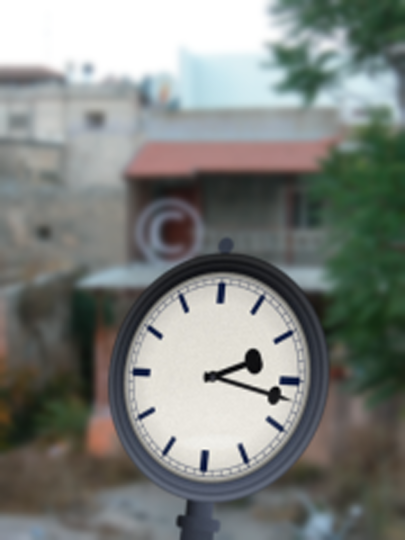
2:17
